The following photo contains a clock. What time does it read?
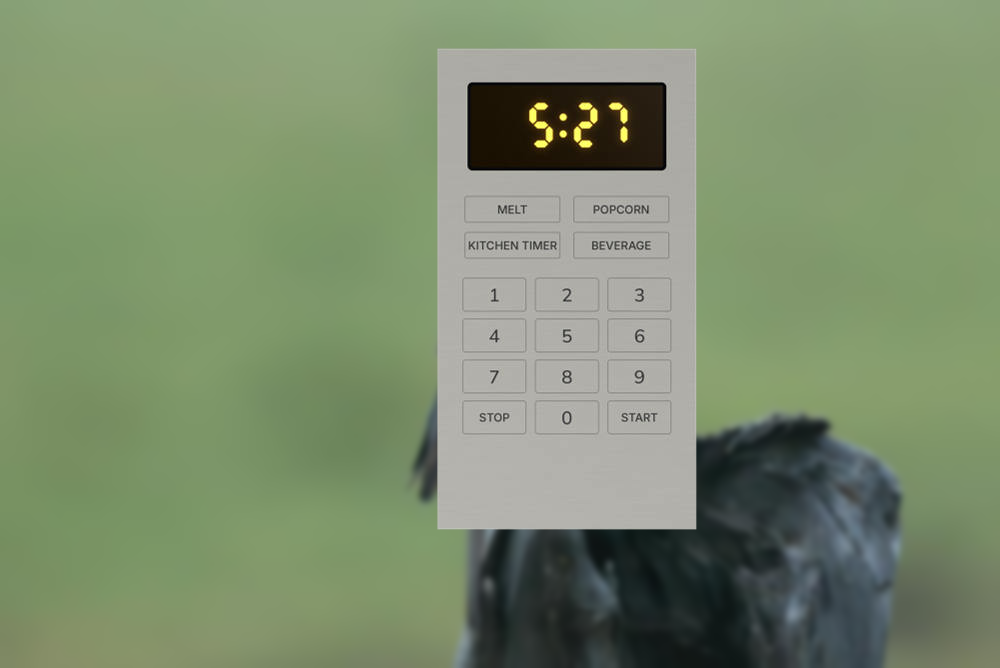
5:27
